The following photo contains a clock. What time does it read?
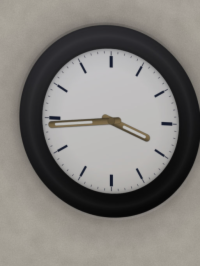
3:44
